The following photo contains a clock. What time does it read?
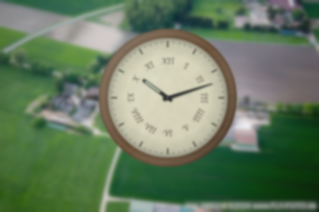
10:12
